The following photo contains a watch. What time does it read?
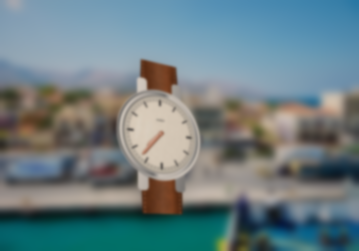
7:37
